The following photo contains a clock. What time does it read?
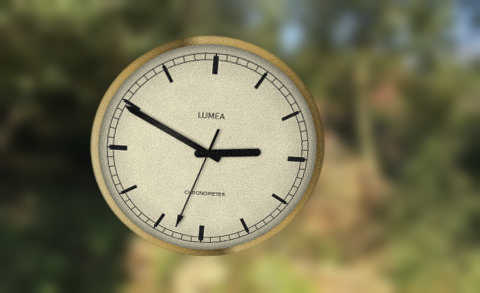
2:49:33
